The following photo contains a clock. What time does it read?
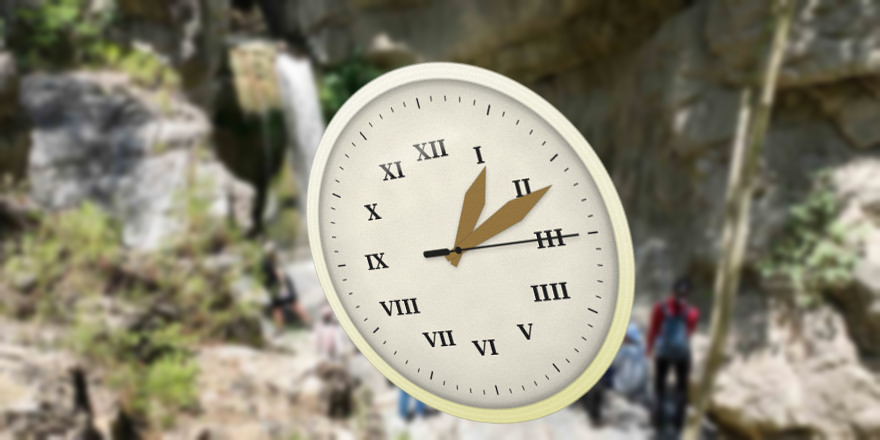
1:11:15
